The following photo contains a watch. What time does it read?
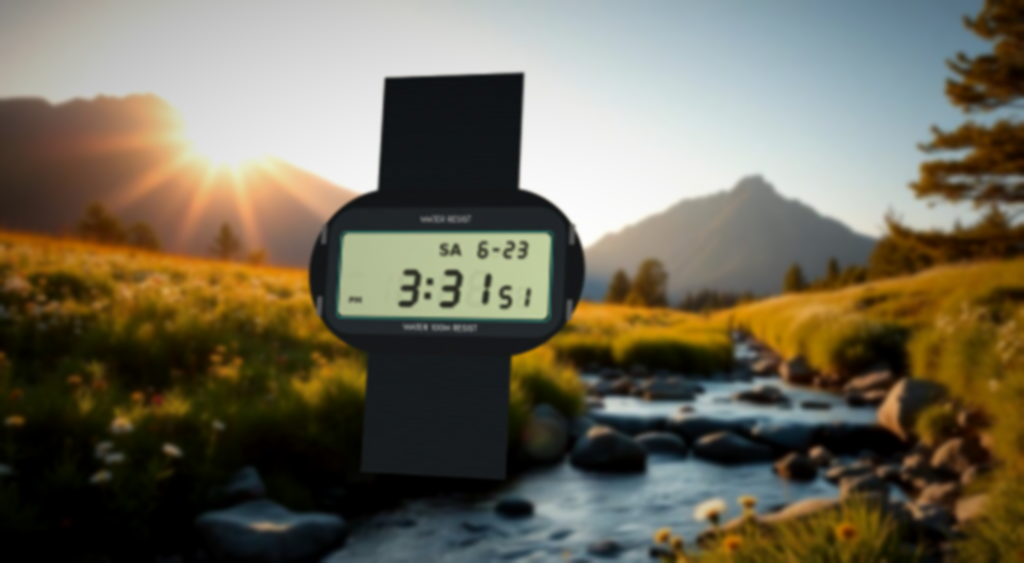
3:31:51
